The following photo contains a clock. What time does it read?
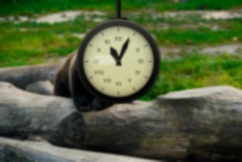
11:04
